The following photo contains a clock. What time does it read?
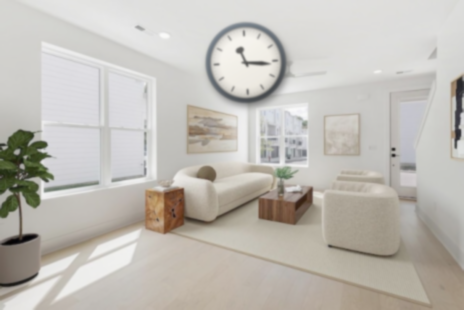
11:16
